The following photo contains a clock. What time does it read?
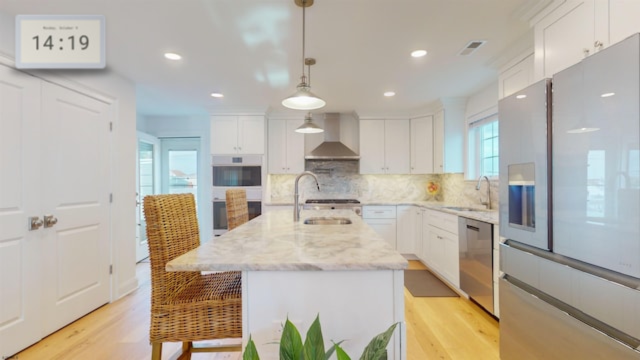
14:19
